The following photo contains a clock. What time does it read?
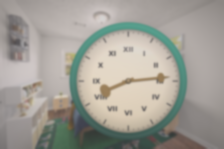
8:14
